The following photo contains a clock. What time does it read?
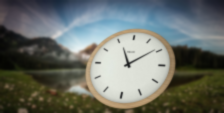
11:09
